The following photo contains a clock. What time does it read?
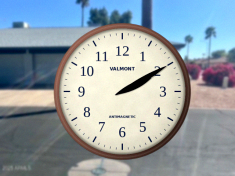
2:10
